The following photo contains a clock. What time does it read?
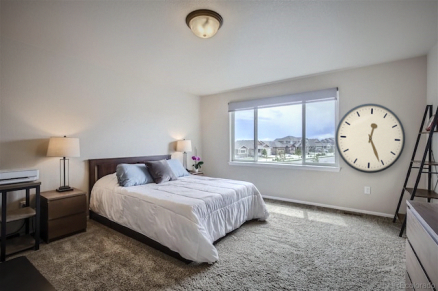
12:26
